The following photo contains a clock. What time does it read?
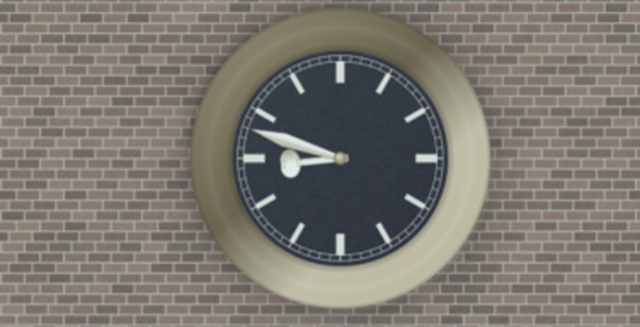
8:48
